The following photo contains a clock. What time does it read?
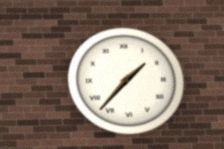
1:37
